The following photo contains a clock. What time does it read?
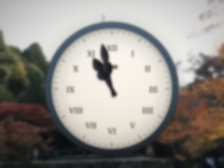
10:58
